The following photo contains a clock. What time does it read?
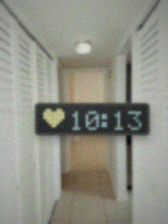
10:13
